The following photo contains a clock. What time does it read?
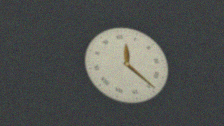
12:24
